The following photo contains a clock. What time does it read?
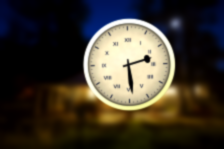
2:29
